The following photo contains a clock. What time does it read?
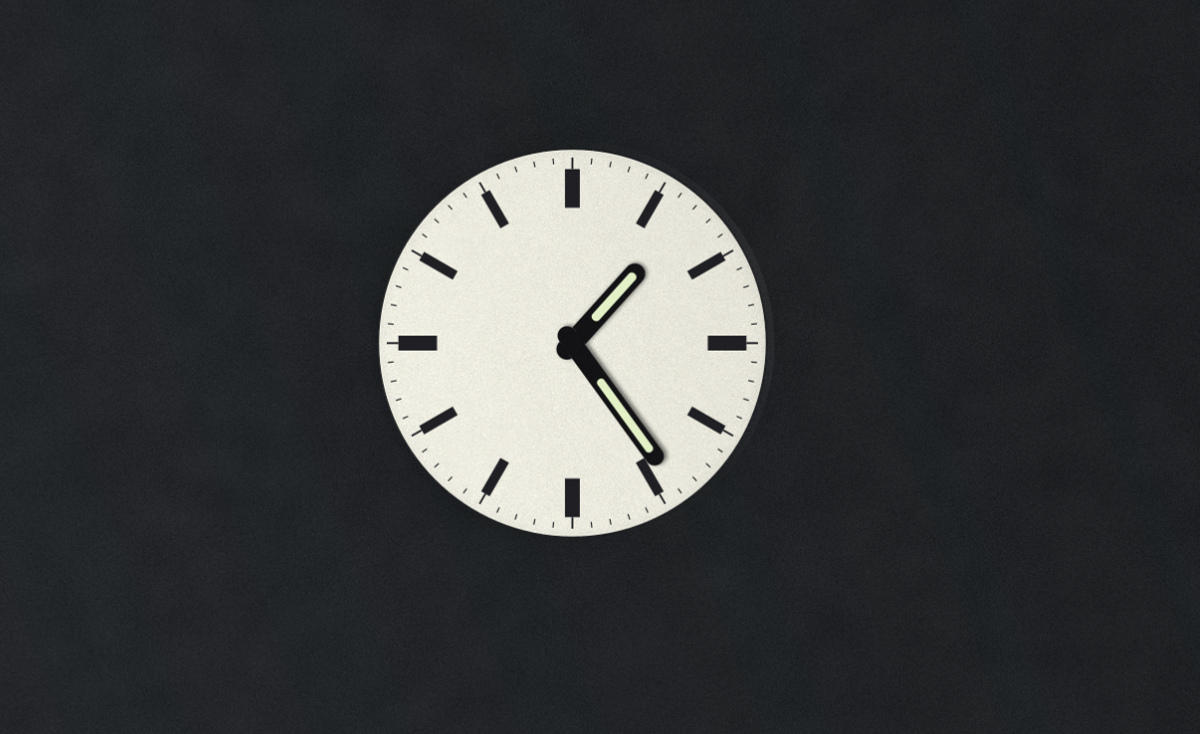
1:24
